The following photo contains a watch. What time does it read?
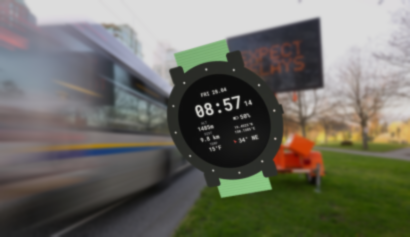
8:57
